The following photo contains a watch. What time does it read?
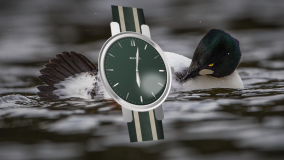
6:02
